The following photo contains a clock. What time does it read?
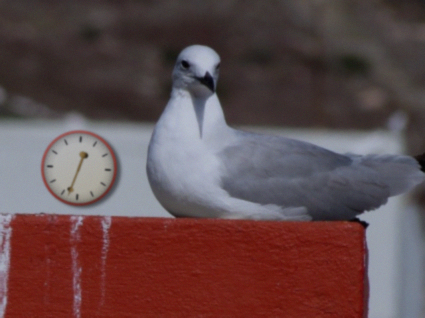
12:33
